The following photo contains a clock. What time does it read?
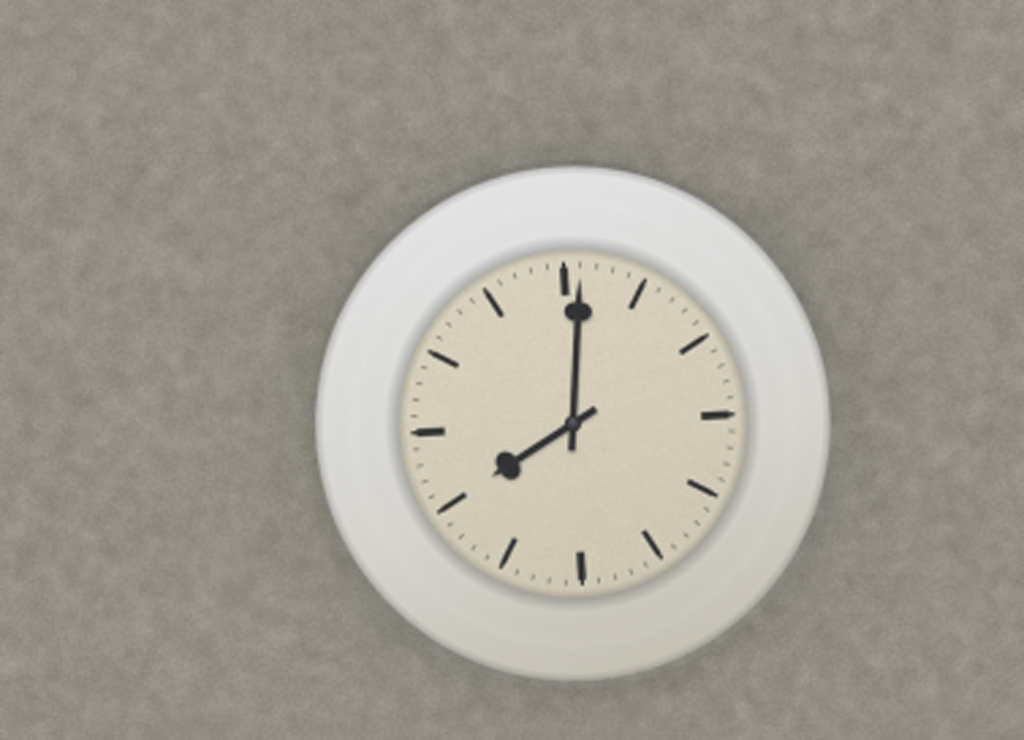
8:01
